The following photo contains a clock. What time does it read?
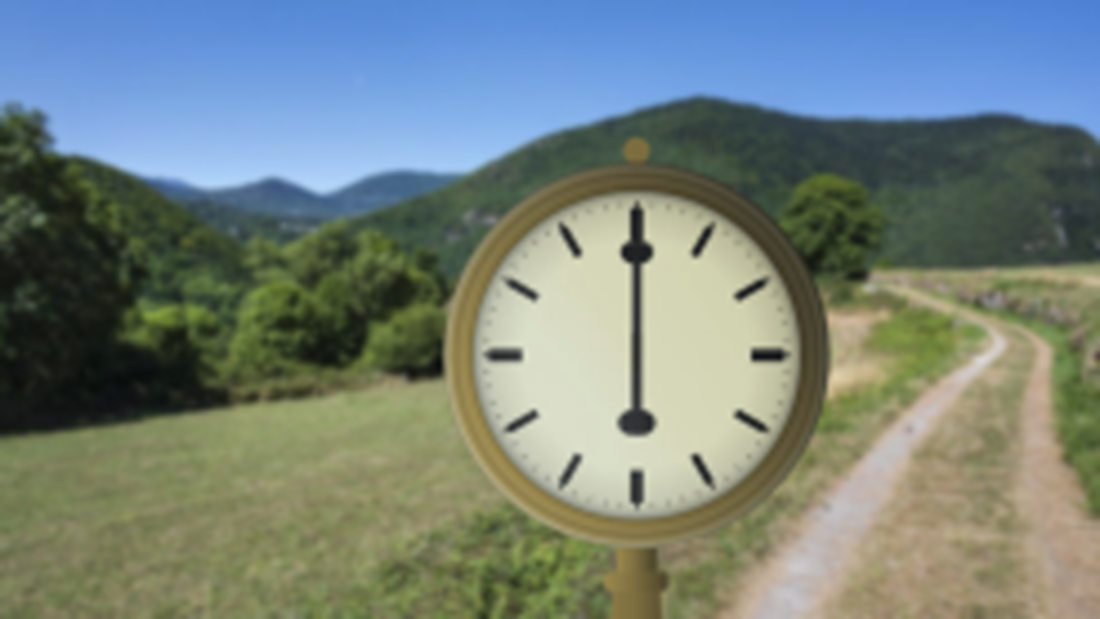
6:00
